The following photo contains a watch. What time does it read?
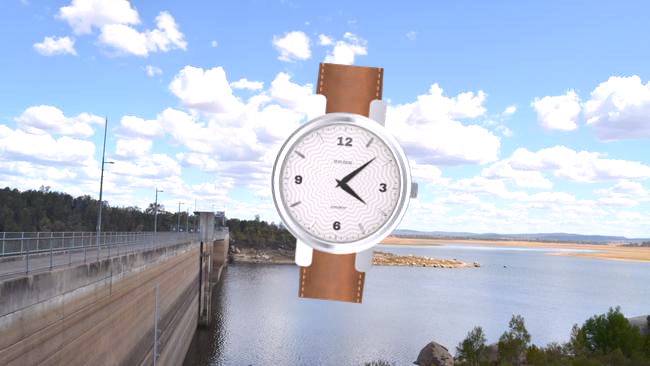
4:08
